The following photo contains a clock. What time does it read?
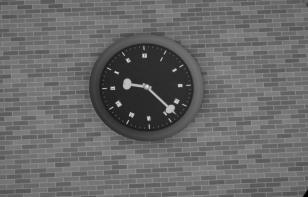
9:23
